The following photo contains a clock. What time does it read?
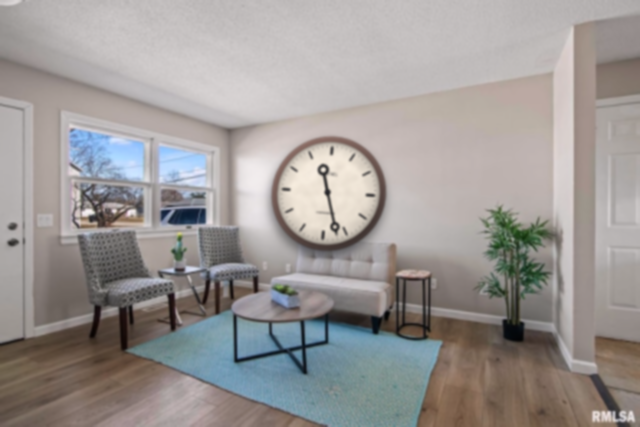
11:27
